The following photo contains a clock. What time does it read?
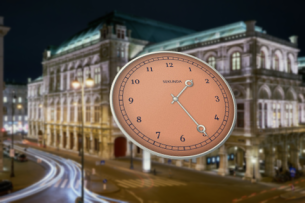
1:25
